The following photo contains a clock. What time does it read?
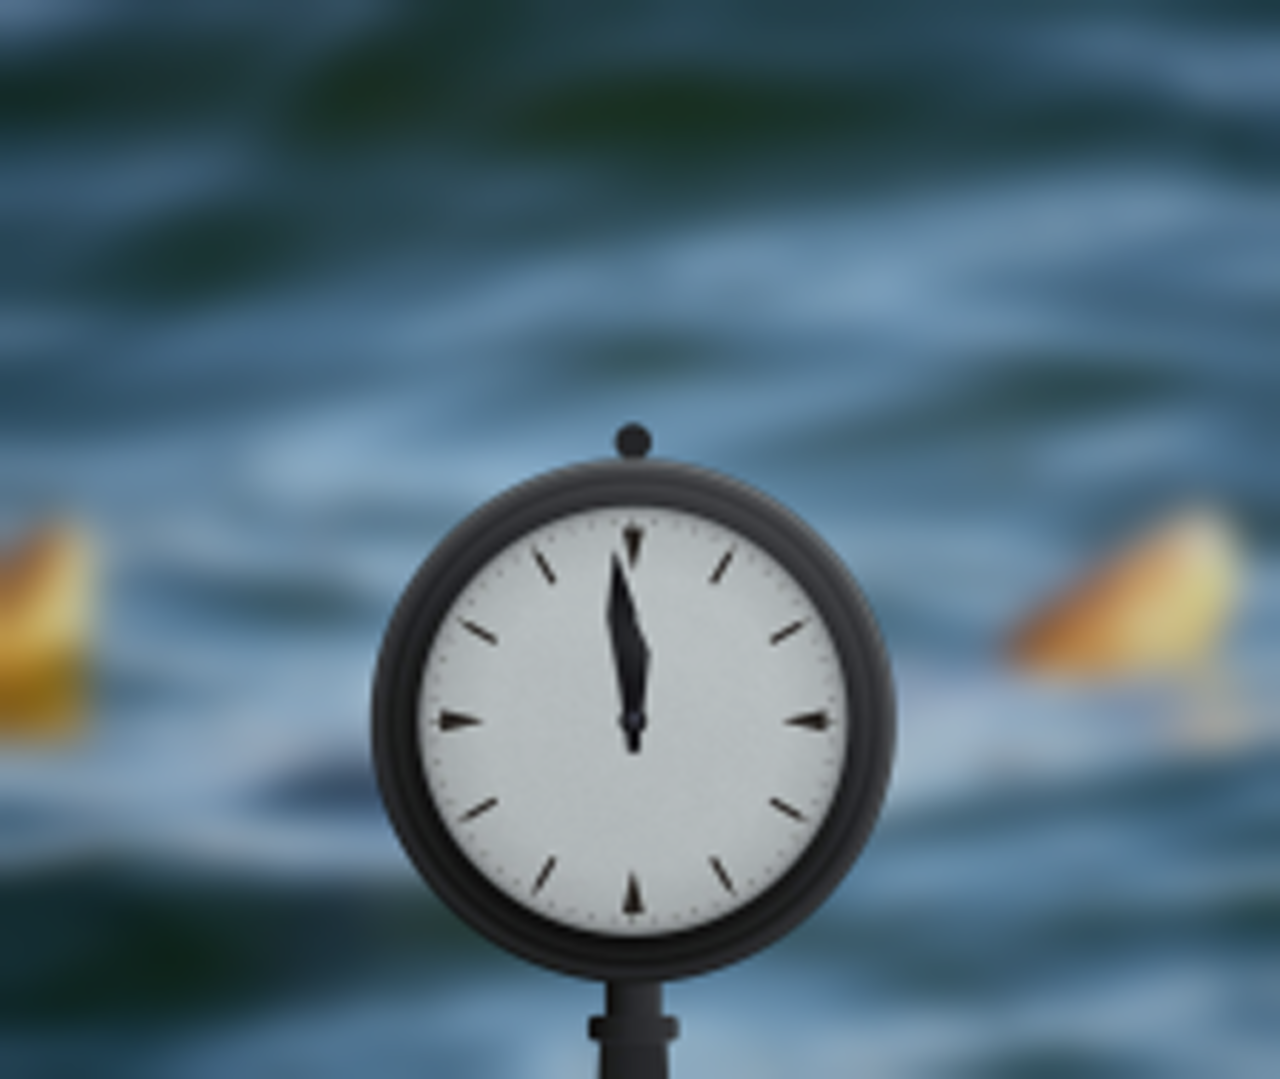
11:59
